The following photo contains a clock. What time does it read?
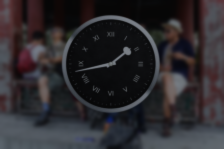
1:43
